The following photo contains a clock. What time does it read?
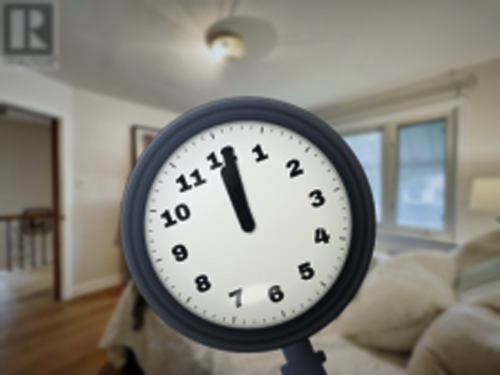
12:01
